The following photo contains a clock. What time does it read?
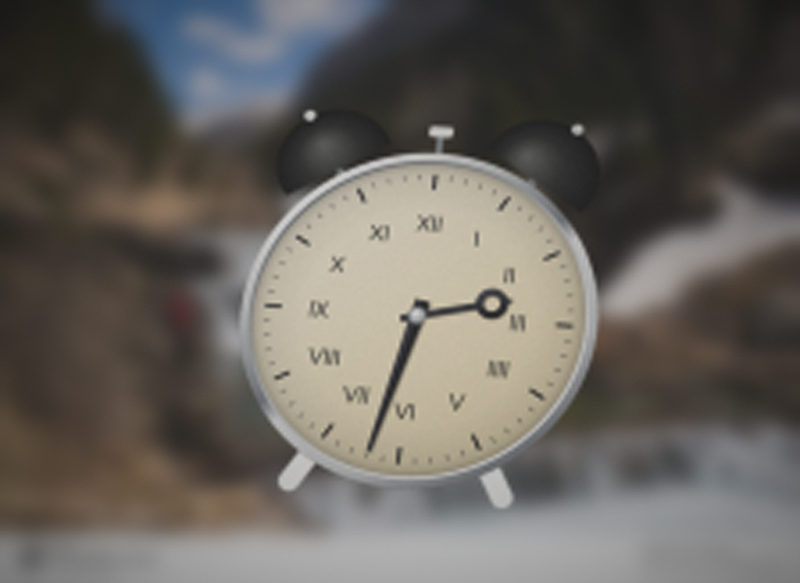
2:32
